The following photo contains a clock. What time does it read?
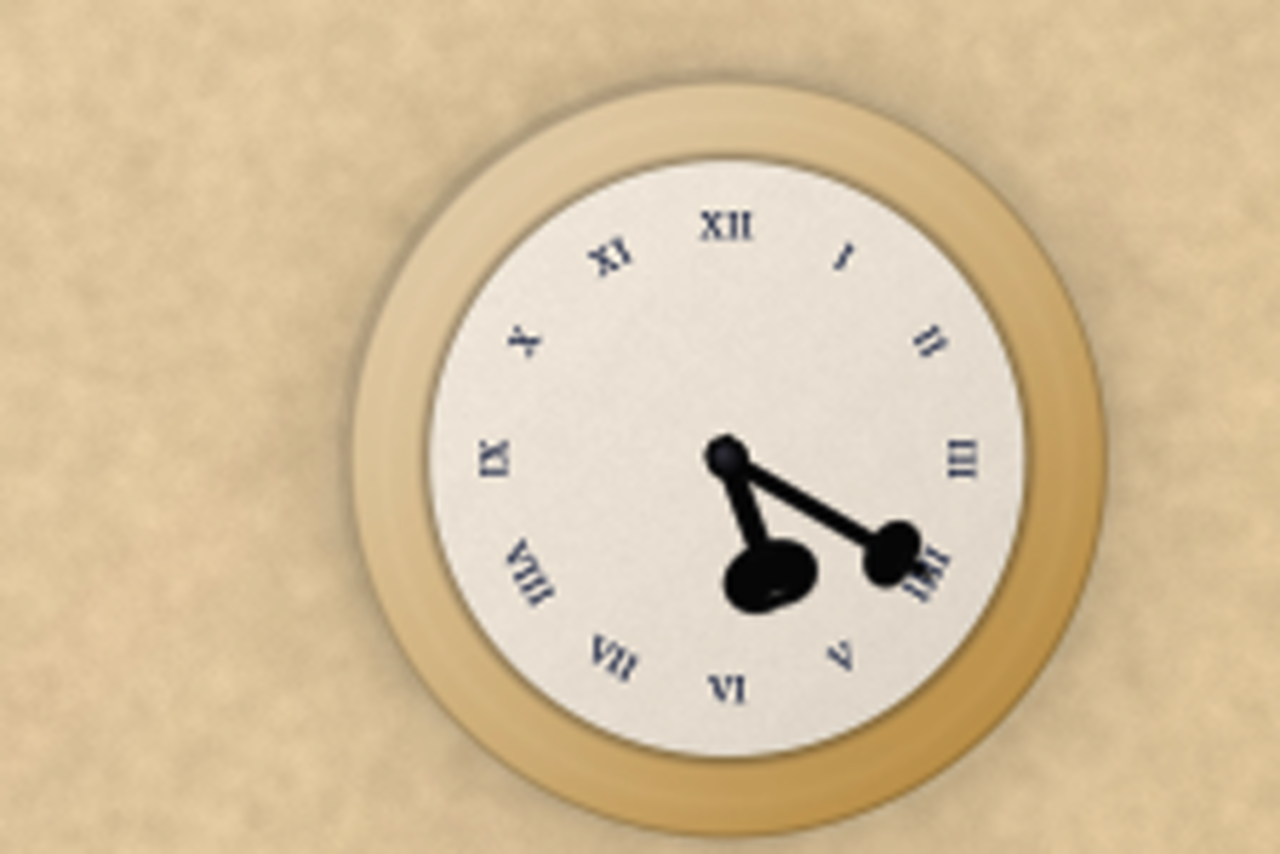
5:20
